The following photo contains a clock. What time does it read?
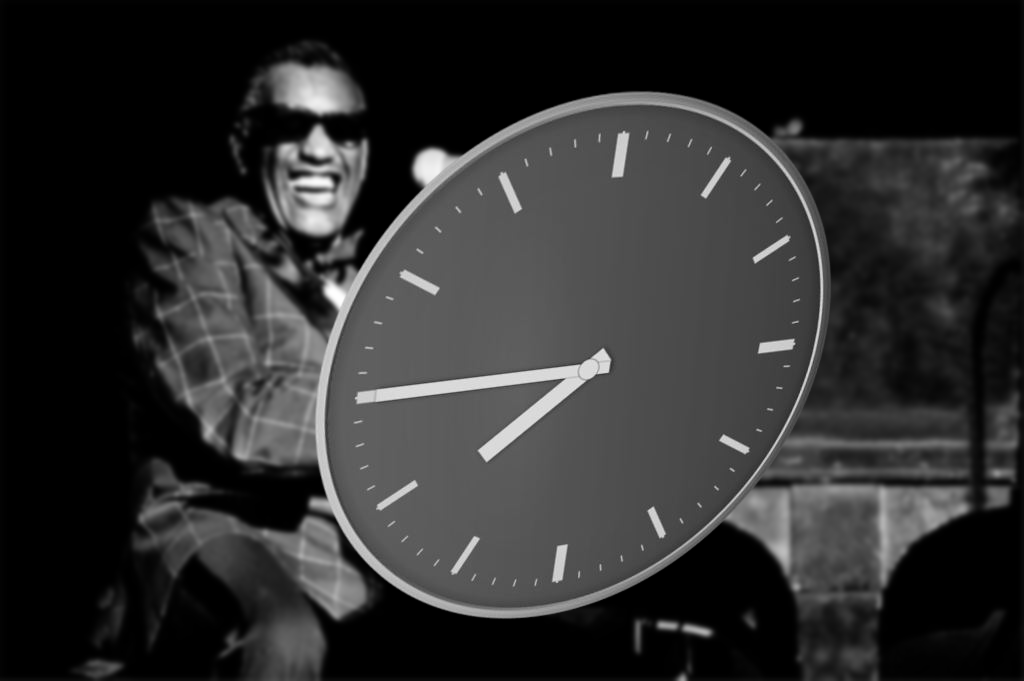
7:45
